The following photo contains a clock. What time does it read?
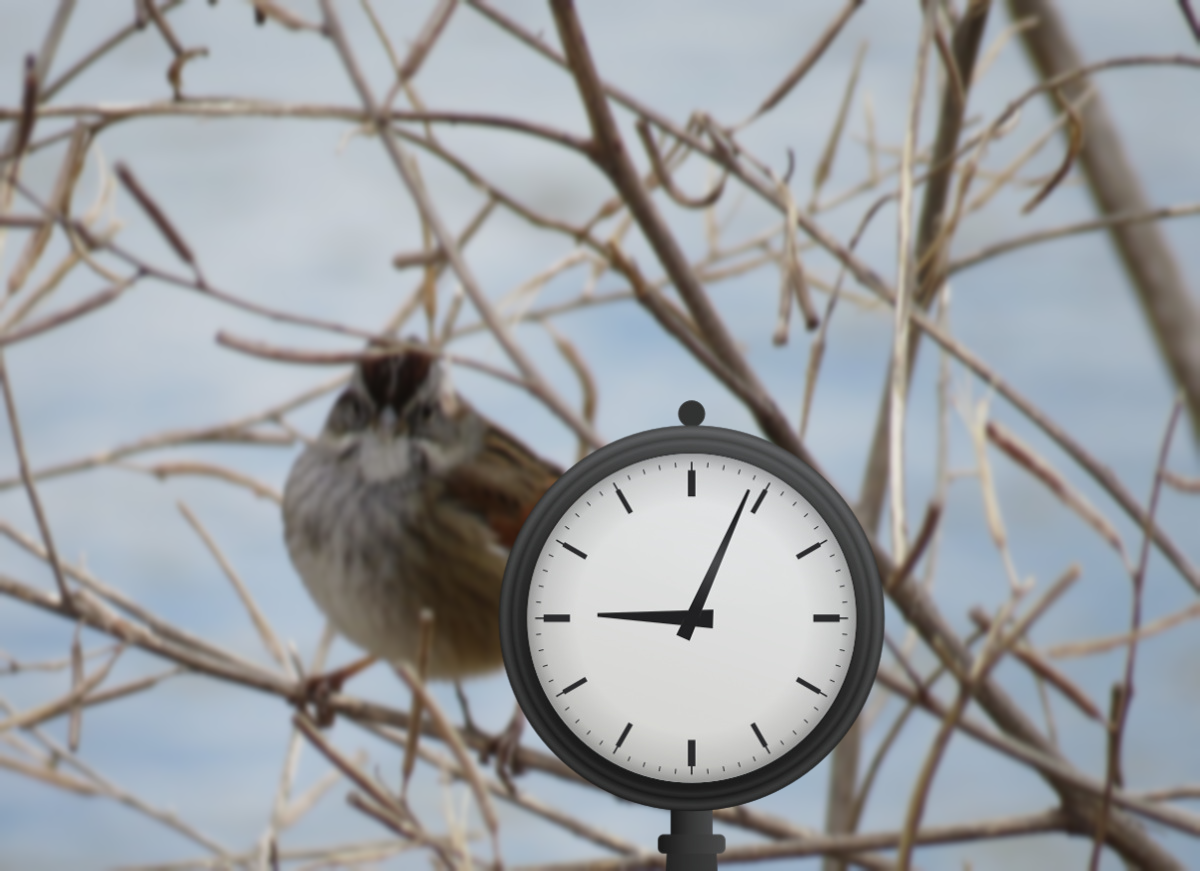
9:04
